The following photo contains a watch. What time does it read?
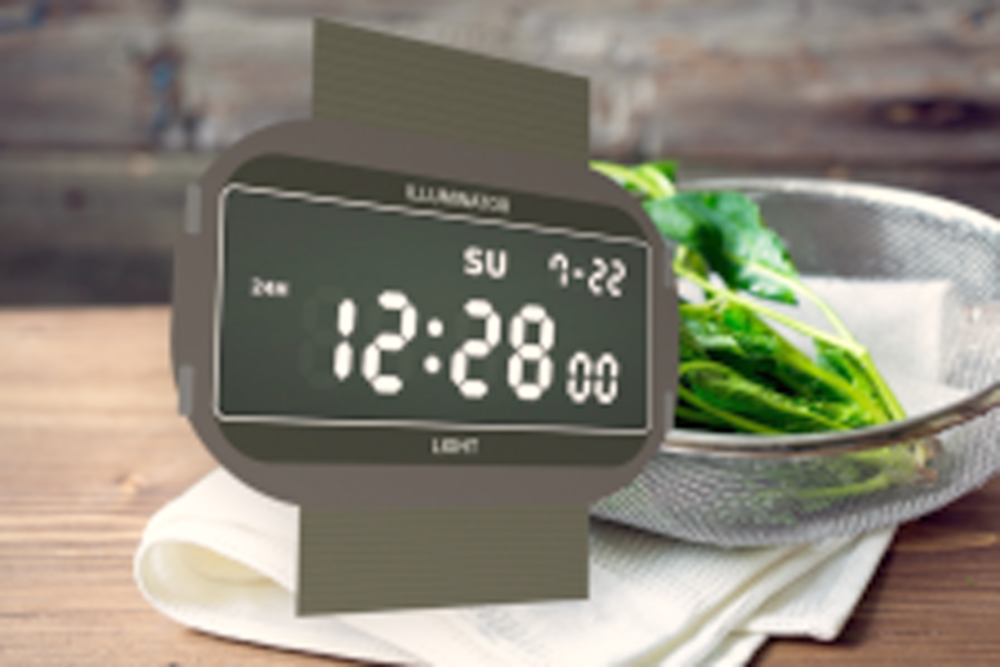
12:28:00
